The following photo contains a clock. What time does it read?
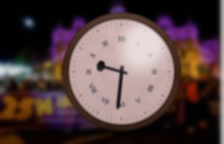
9:31
